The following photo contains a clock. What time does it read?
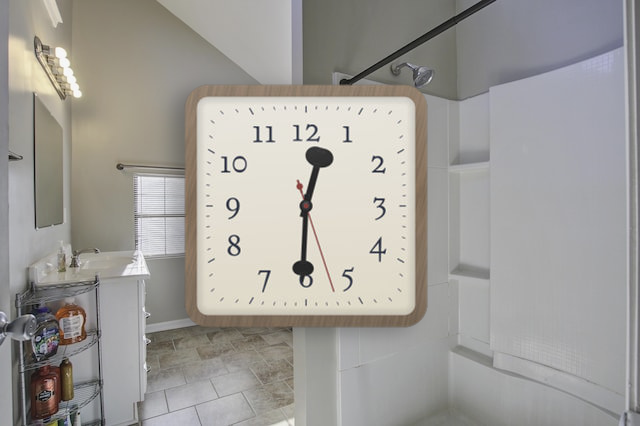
12:30:27
